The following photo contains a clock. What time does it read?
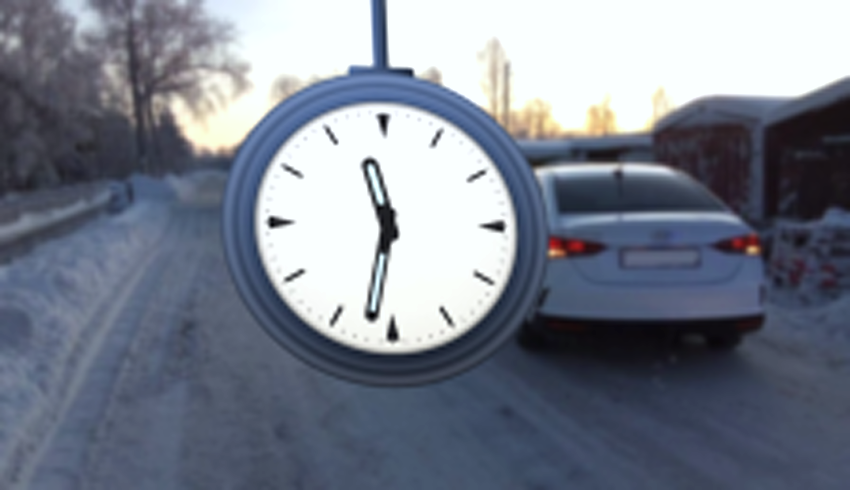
11:32
